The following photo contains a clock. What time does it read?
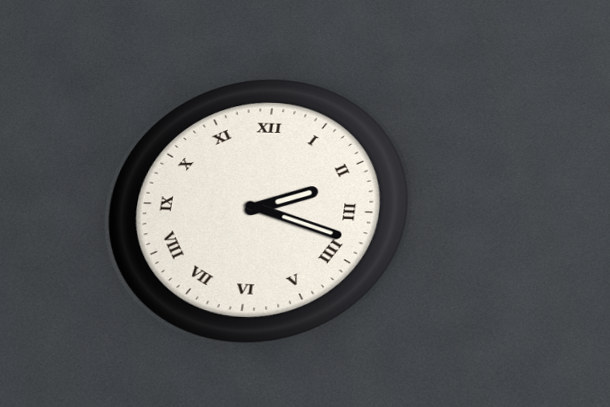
2:18
